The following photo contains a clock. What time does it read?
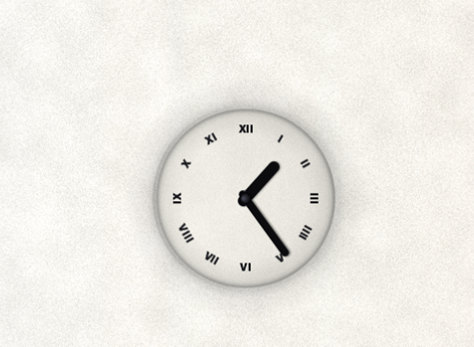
1:24
